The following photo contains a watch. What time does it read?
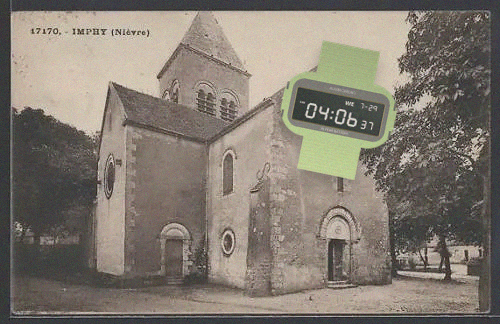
4:06:37
